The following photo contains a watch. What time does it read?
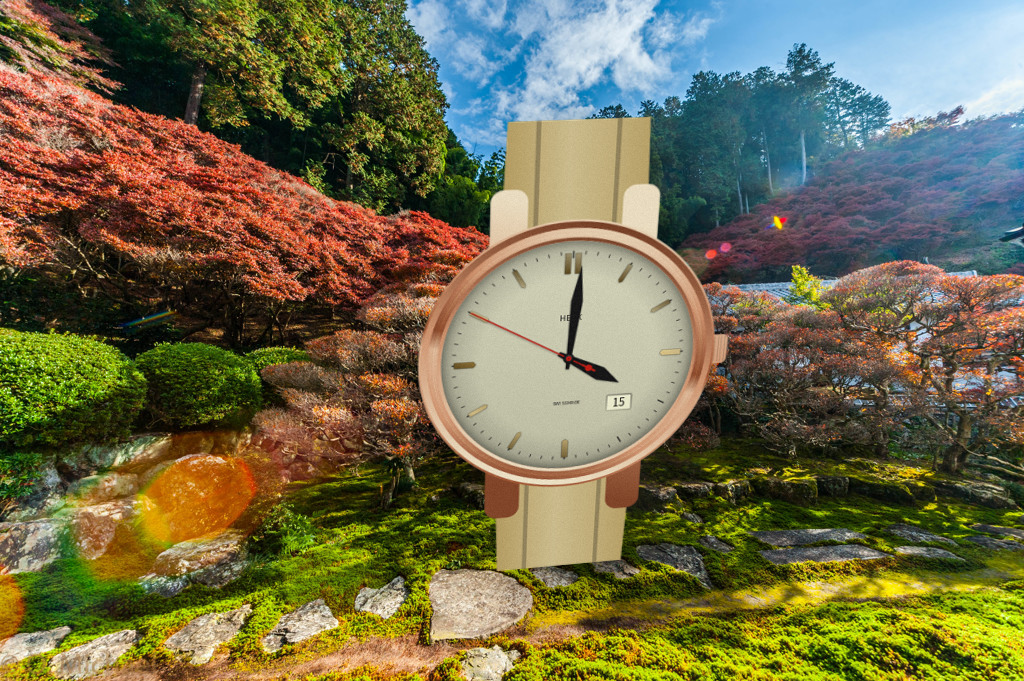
4:00:50
